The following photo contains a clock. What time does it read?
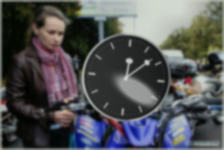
12:08
